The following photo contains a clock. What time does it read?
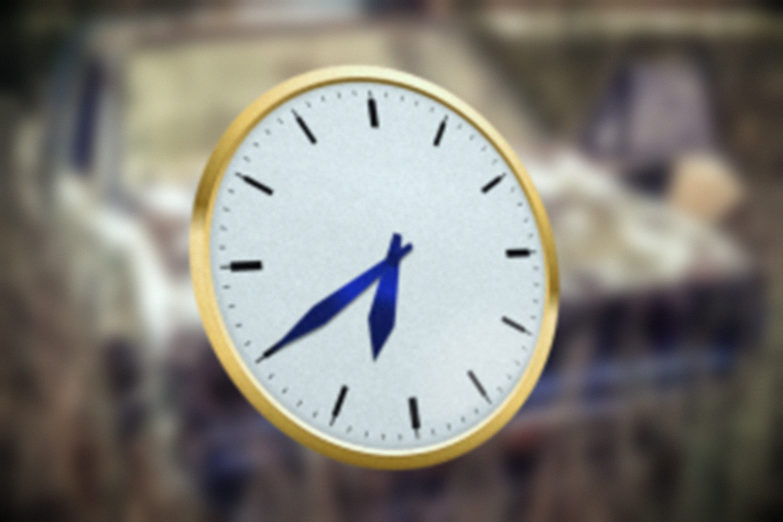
6:40
